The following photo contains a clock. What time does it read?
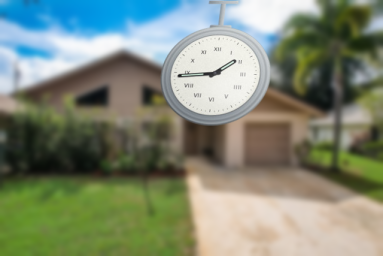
1:44
